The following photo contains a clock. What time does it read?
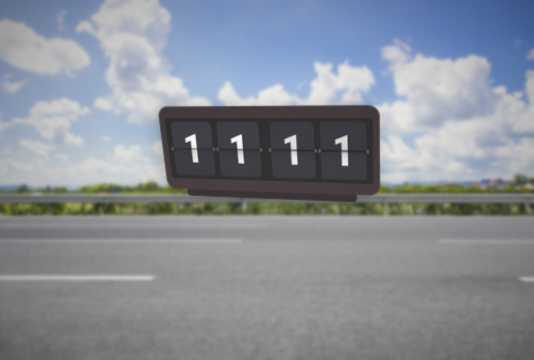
11:11
